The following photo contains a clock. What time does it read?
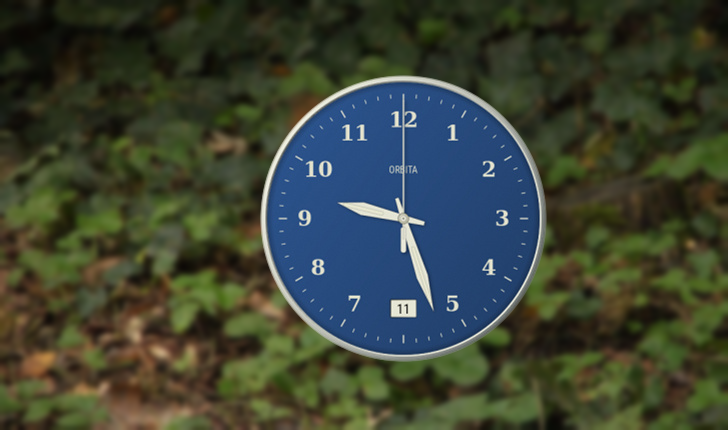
9:27:00
